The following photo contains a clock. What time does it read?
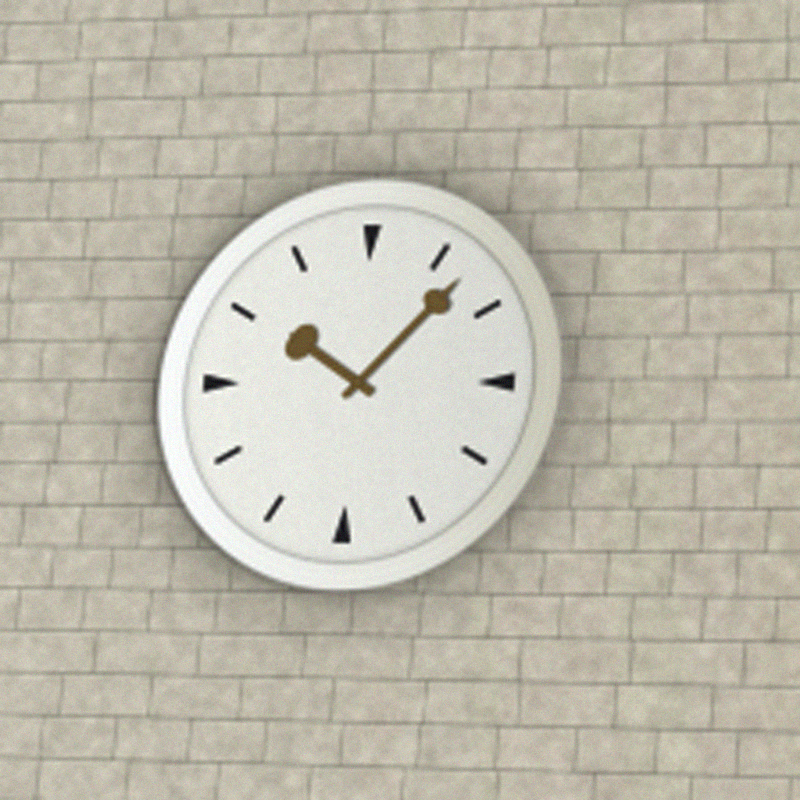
10:07
